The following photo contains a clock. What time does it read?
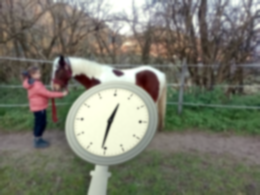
12:31
